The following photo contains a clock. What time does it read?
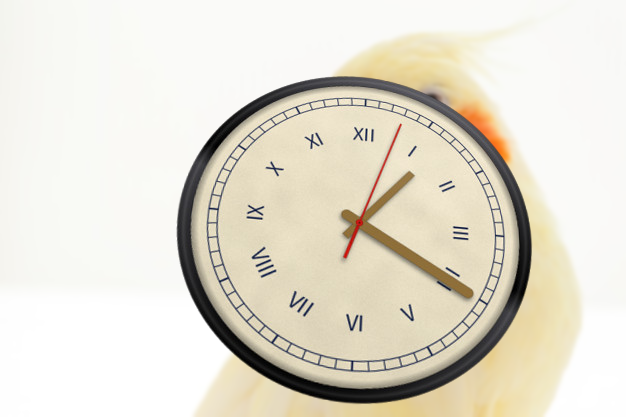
1:20:03
